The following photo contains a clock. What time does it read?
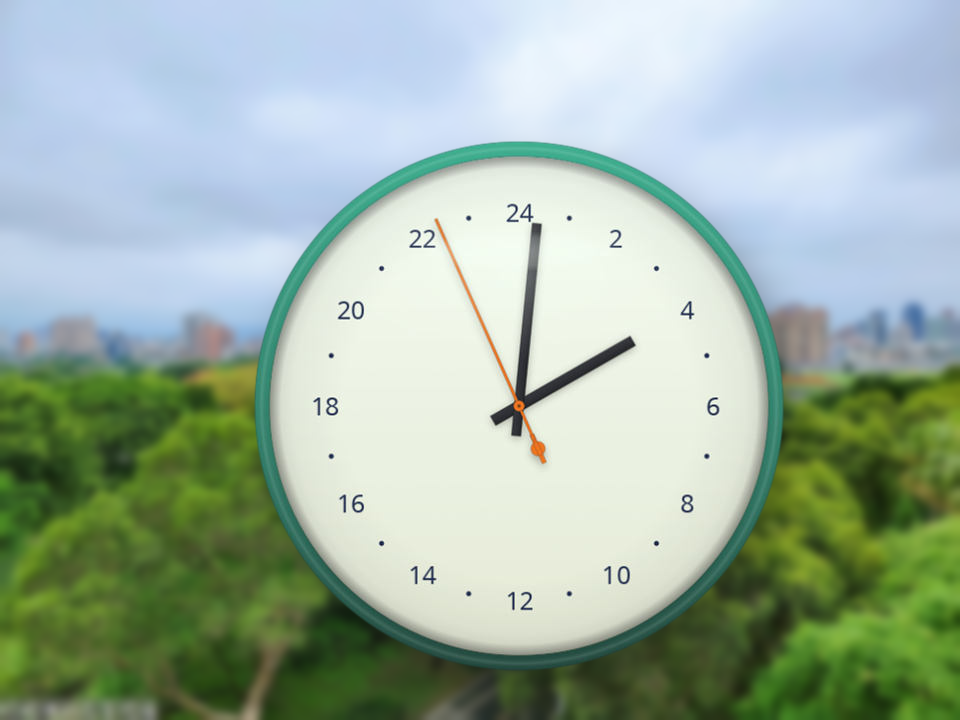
4:00:56
